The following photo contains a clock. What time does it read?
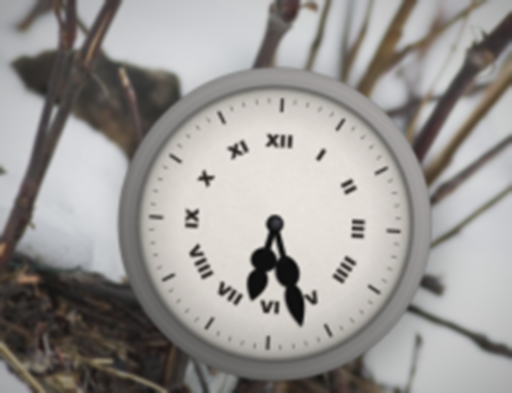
6:27
